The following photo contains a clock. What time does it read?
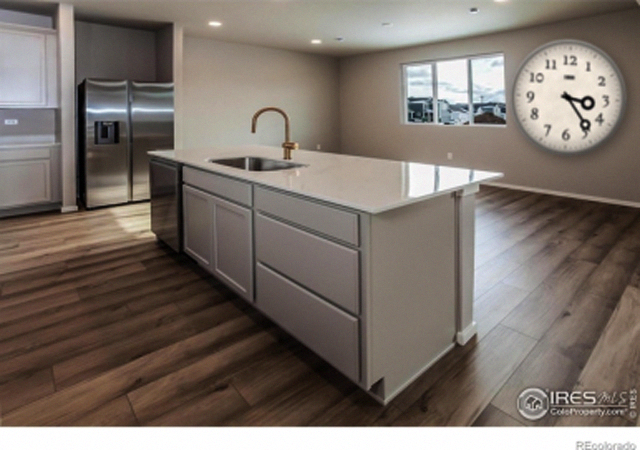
3:24
